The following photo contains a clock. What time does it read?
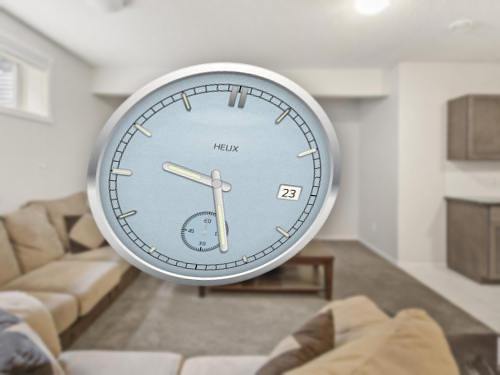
9:27
